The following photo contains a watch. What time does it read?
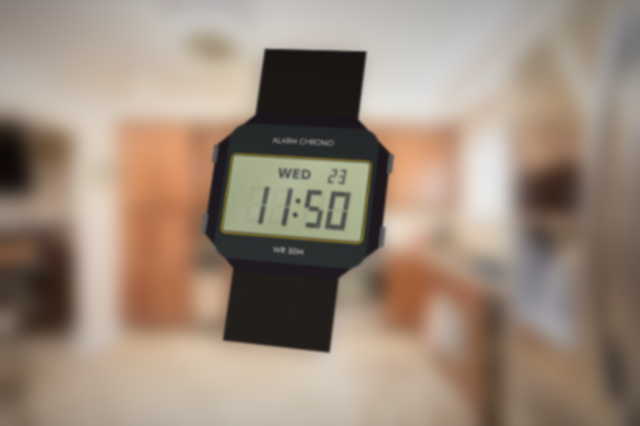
11:50
